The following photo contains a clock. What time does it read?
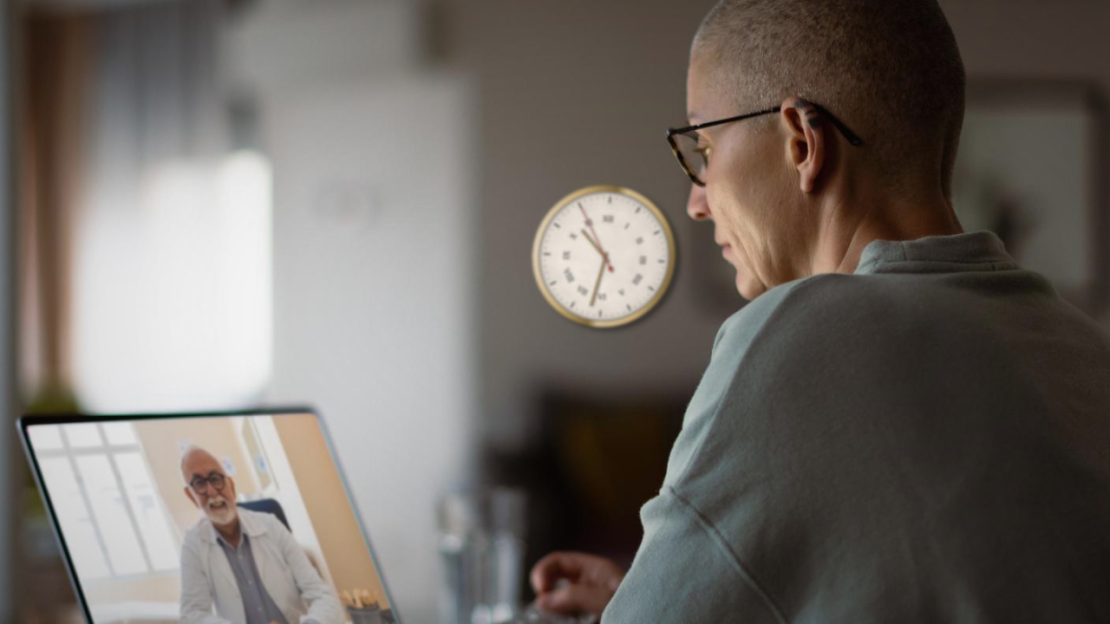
10:31:55
